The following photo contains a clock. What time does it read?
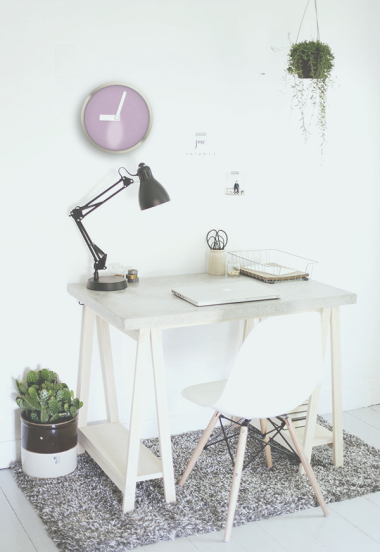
9:03
